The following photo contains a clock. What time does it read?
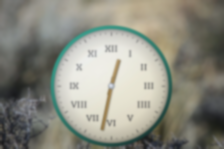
12:32
